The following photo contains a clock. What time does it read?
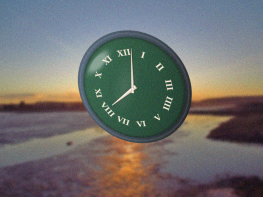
8:02
